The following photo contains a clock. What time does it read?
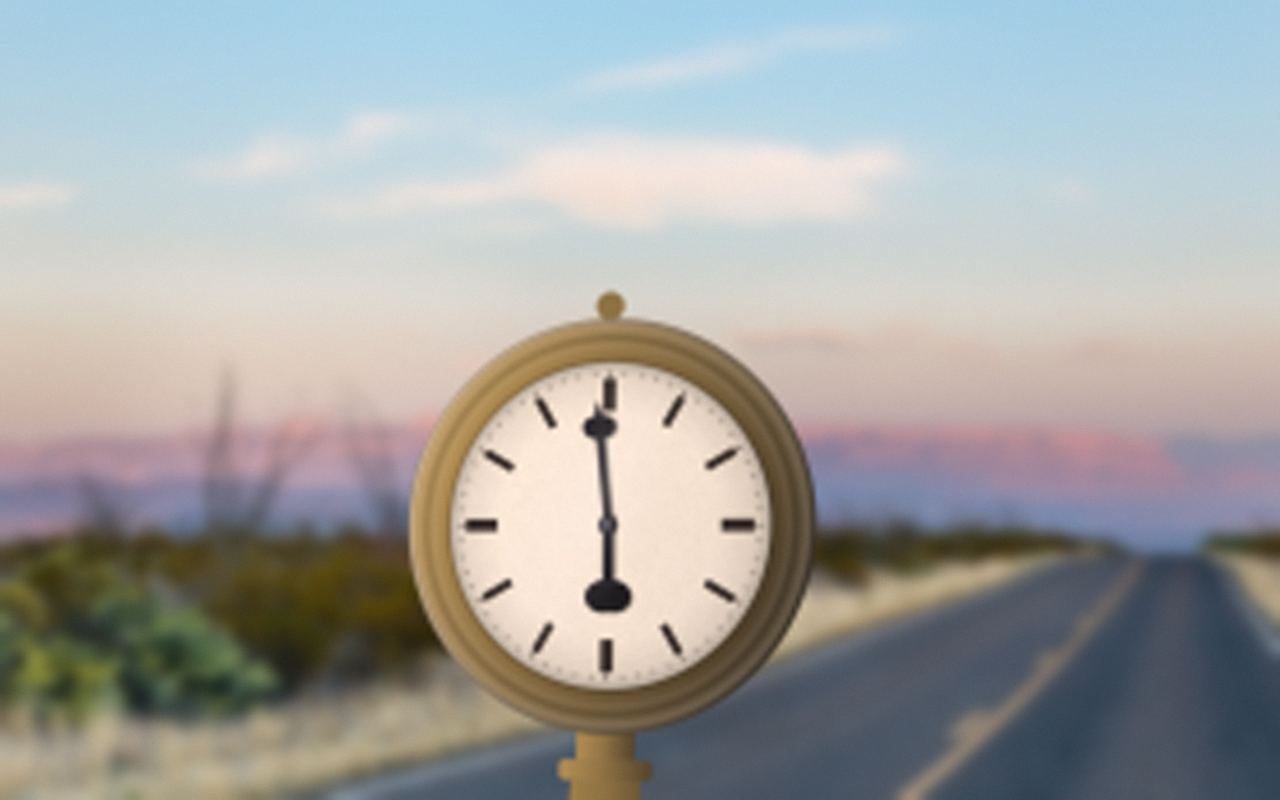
5:59
